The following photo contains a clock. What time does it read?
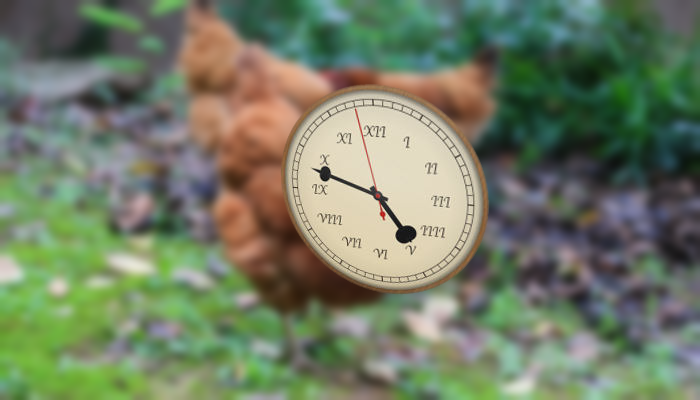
4:47:58
